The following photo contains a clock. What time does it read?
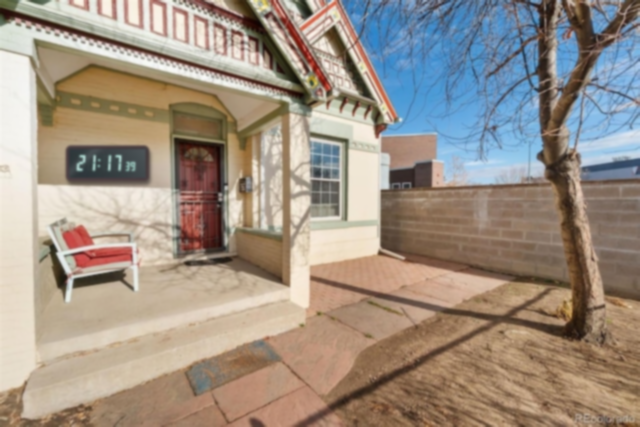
21:17
